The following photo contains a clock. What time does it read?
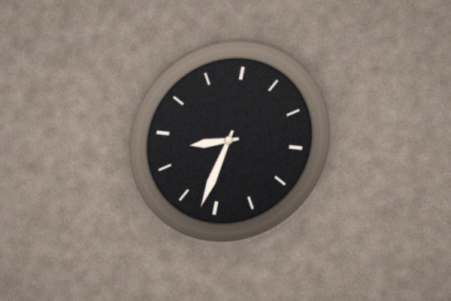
8:32
